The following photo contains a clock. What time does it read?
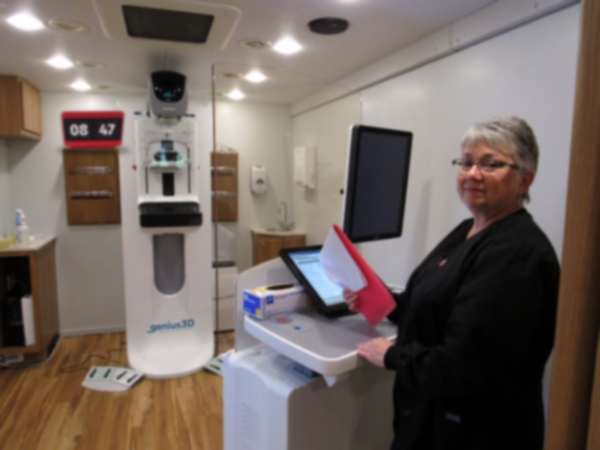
8:47
